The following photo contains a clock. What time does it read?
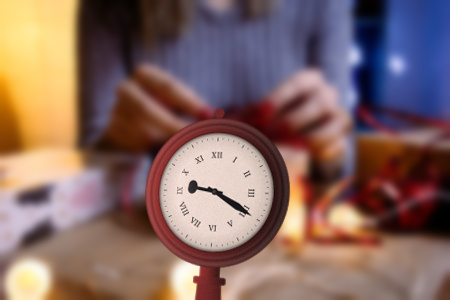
9:20
